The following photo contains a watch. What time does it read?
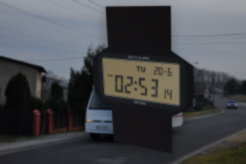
2:53
